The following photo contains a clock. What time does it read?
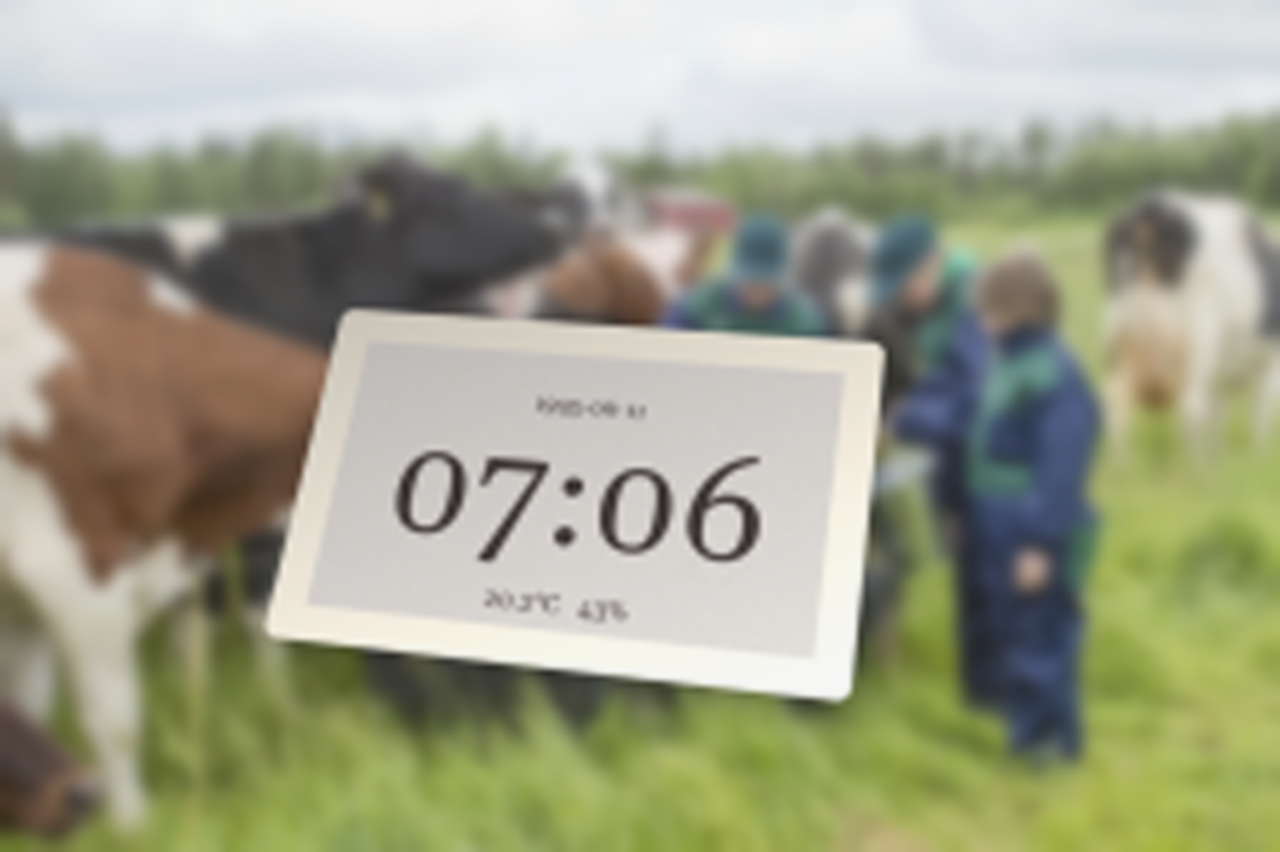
7:06
